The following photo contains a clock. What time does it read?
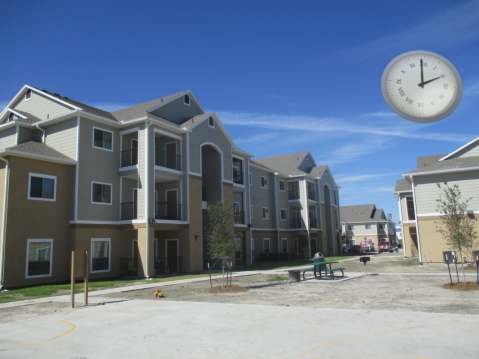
1:59
